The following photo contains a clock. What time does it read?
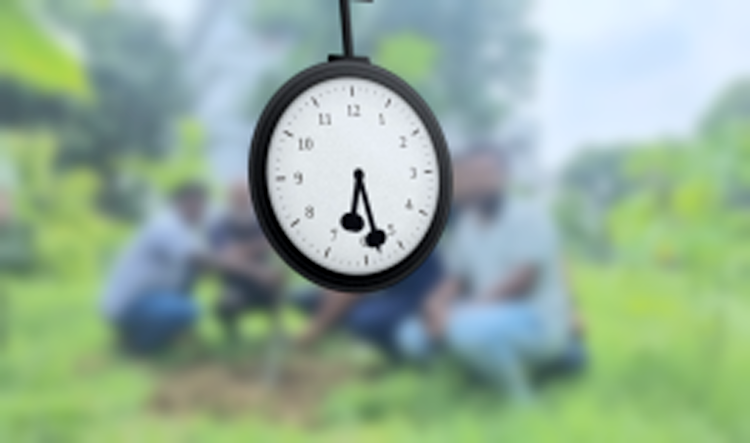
6:28
